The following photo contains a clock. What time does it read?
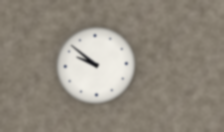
9:52
